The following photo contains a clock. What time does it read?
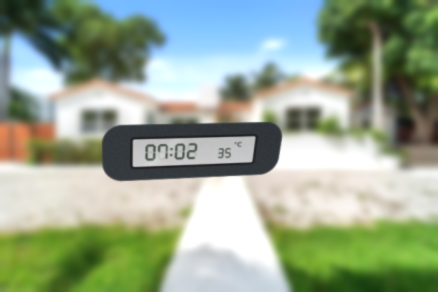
7:02
